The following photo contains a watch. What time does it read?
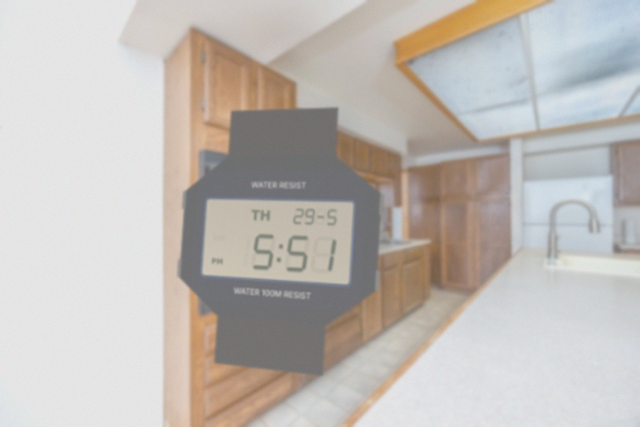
5:51
